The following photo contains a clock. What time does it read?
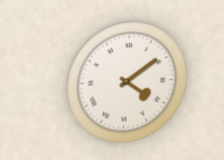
4:09
